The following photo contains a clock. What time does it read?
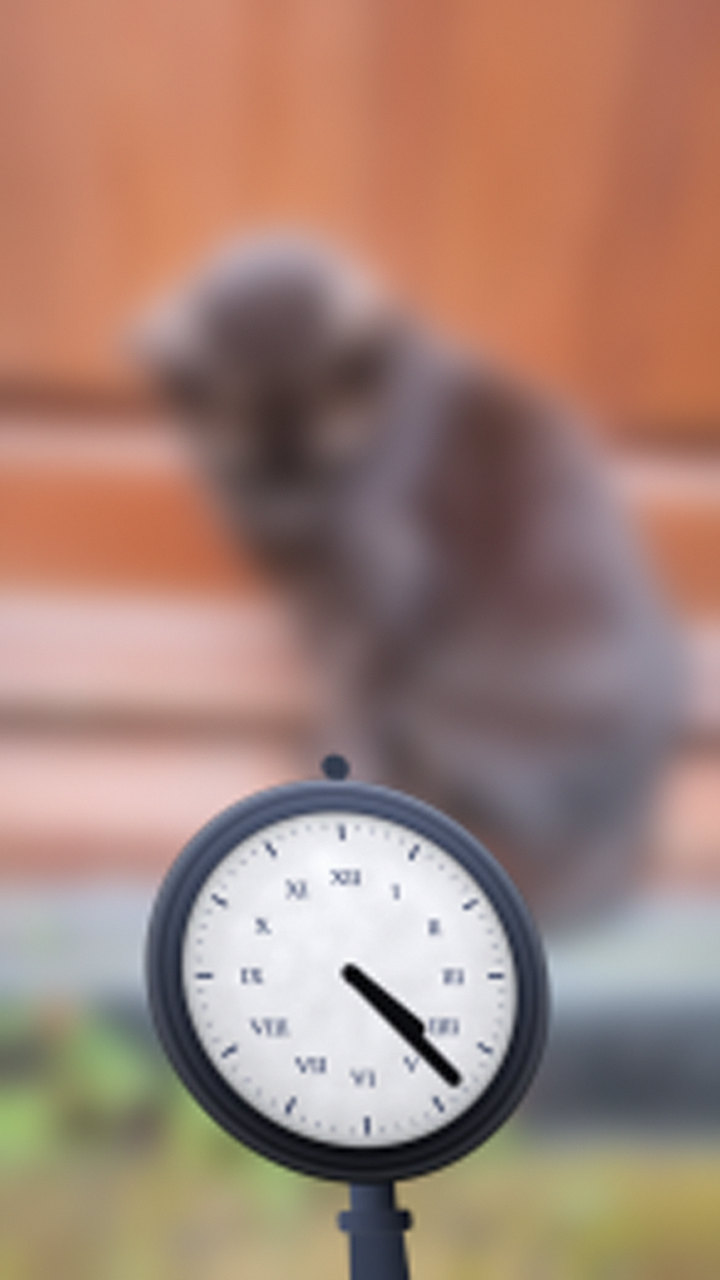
4:23
